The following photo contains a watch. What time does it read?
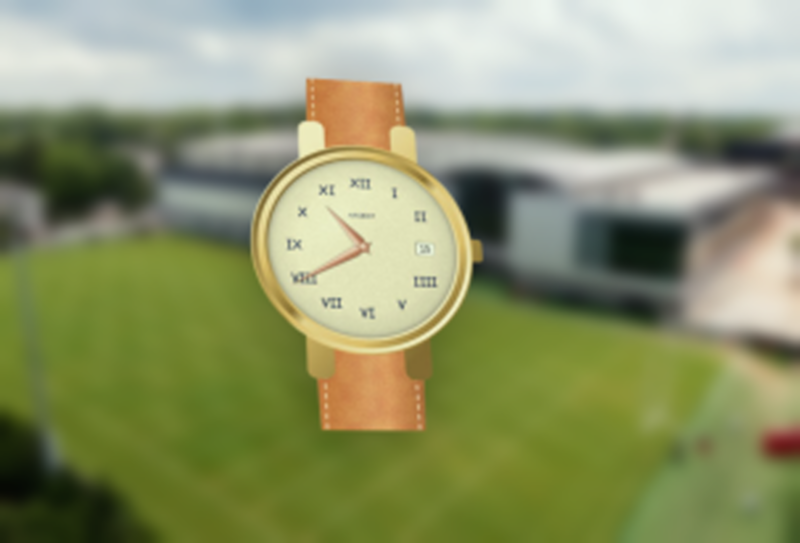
10:40
